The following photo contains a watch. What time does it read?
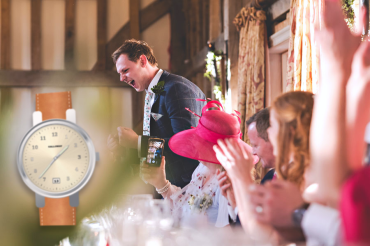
1:37
